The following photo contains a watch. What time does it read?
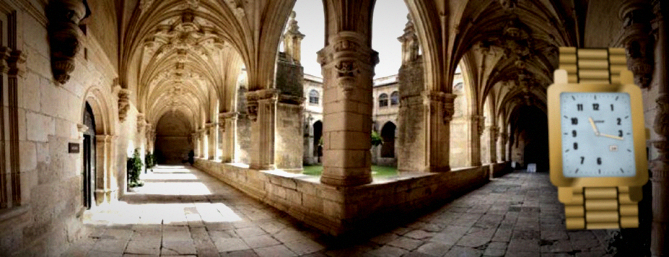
11:17
